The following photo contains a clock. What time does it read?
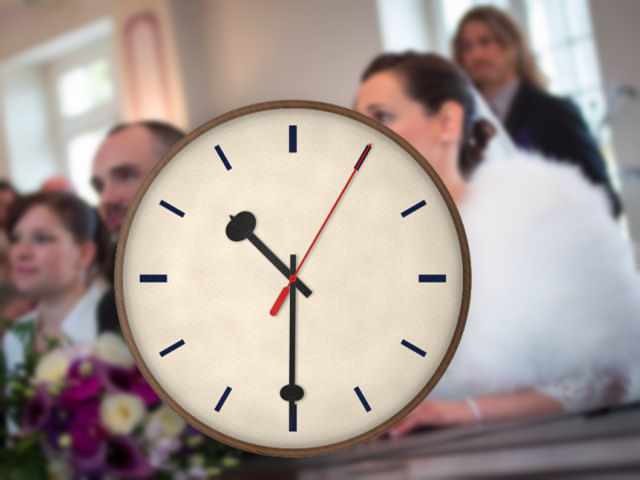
10:30:05
